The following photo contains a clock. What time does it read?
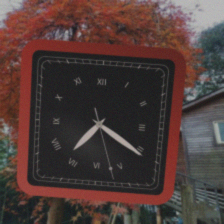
7:20:27
